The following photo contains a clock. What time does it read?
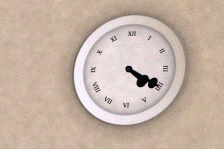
4:20
